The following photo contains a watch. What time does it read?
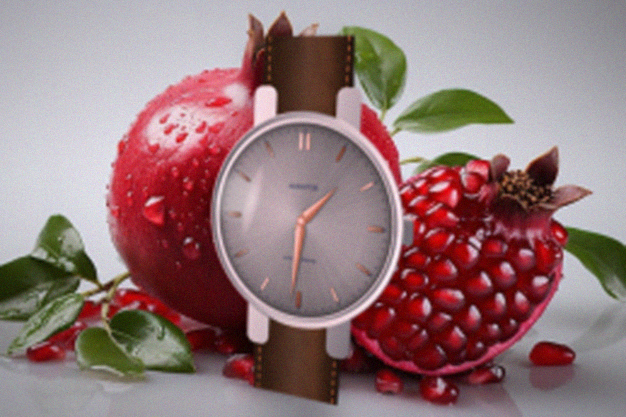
1:31
